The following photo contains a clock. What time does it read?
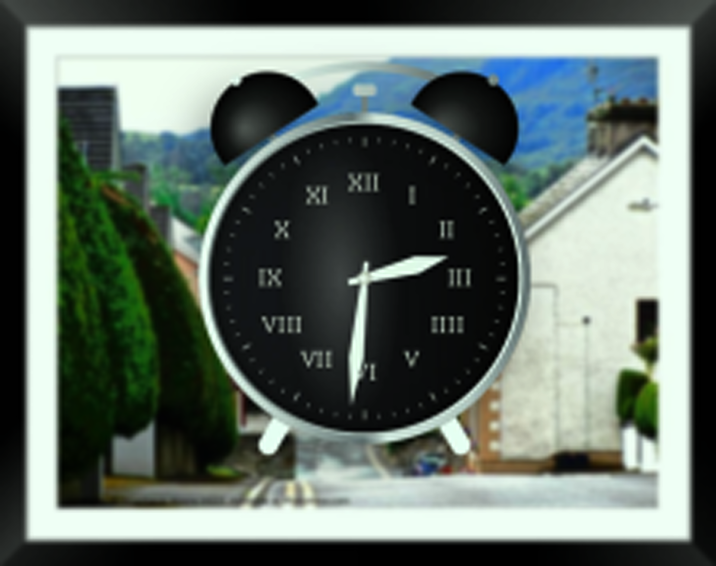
2:31
